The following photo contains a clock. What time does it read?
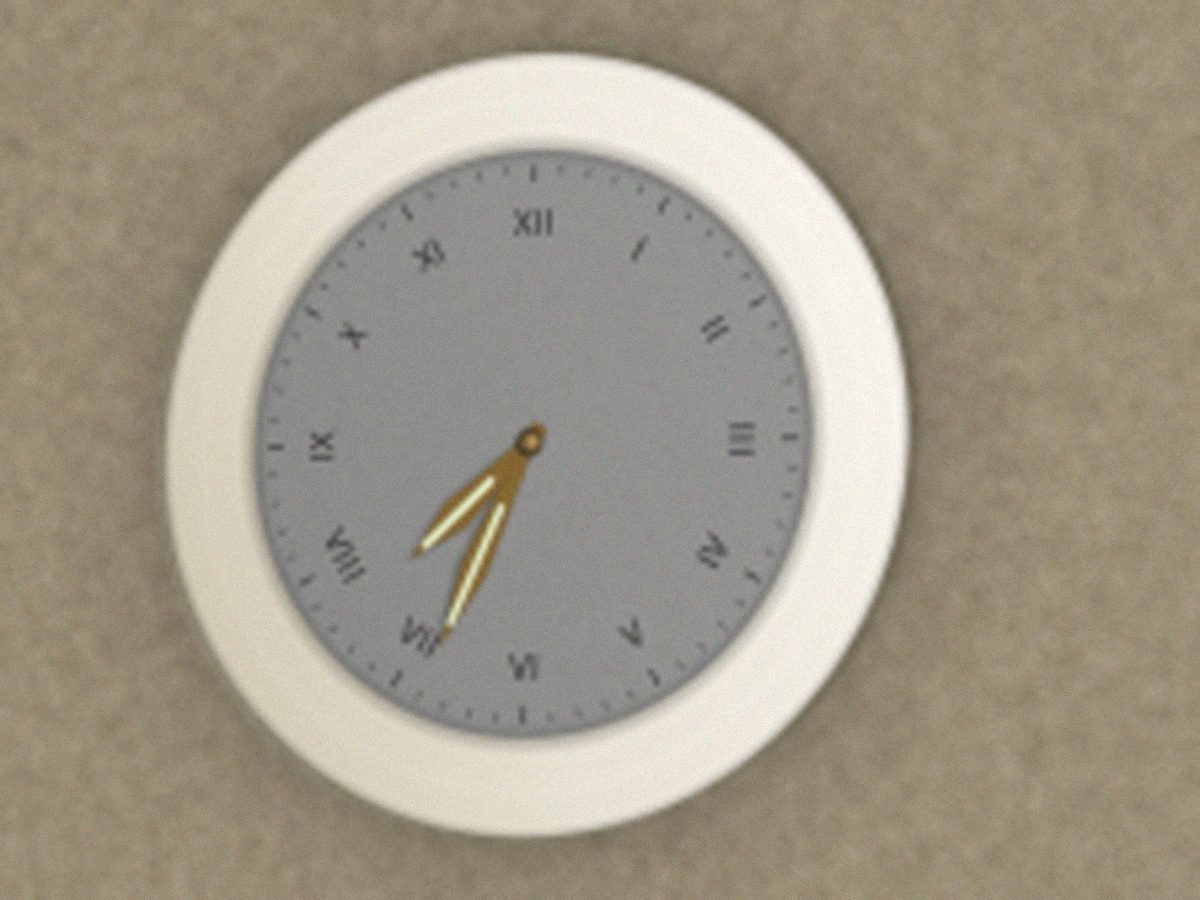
7:34
